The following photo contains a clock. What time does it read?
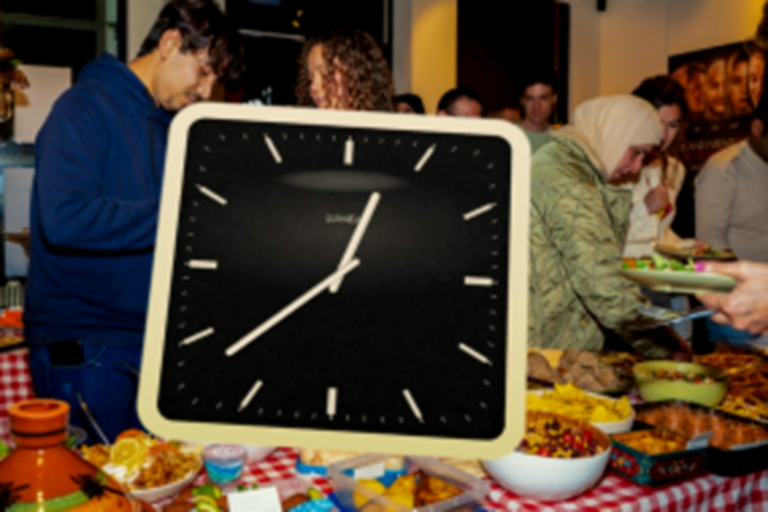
12:38
